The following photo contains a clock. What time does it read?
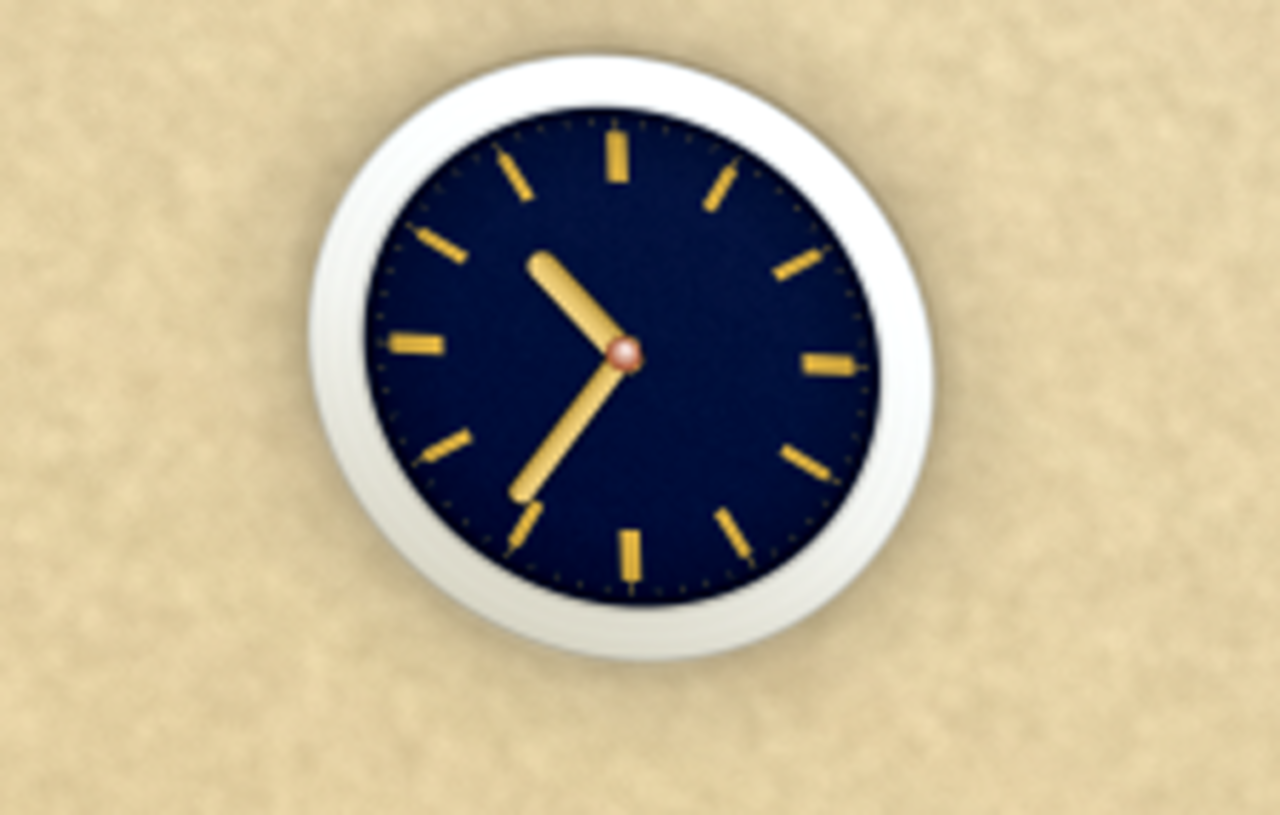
10:36
